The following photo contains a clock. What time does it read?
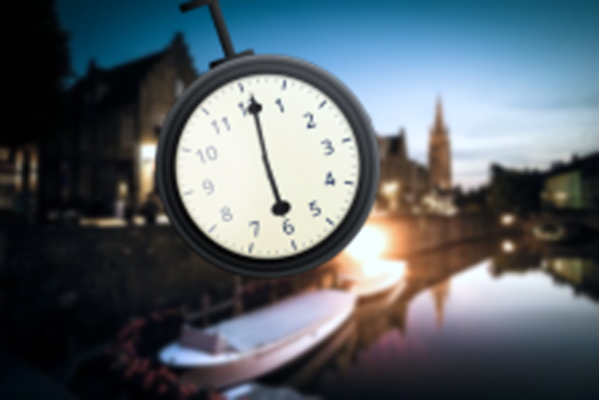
6:01
